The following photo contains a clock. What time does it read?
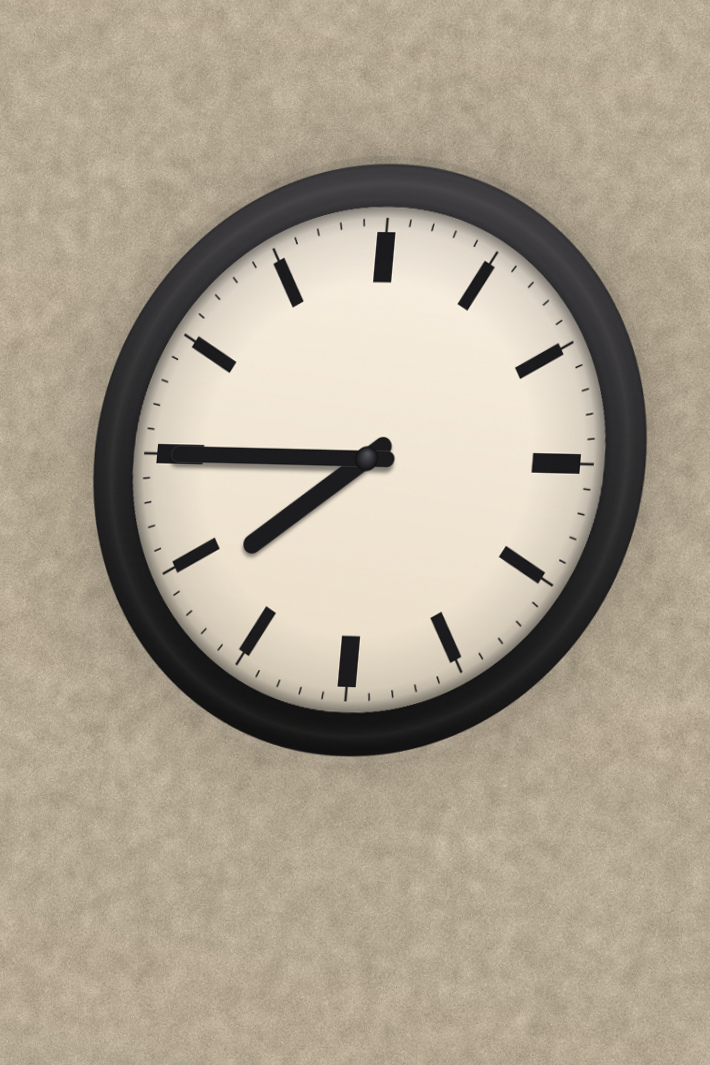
7:45
